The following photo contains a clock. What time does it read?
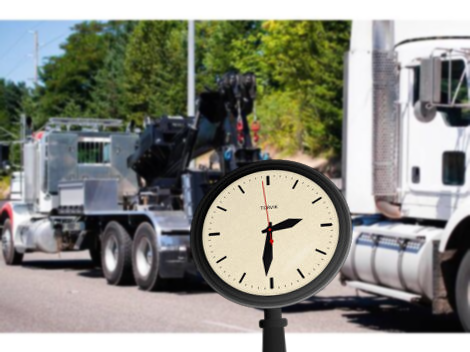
2:30:59
